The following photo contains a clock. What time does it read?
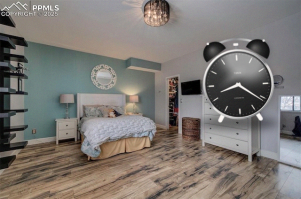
8:21
